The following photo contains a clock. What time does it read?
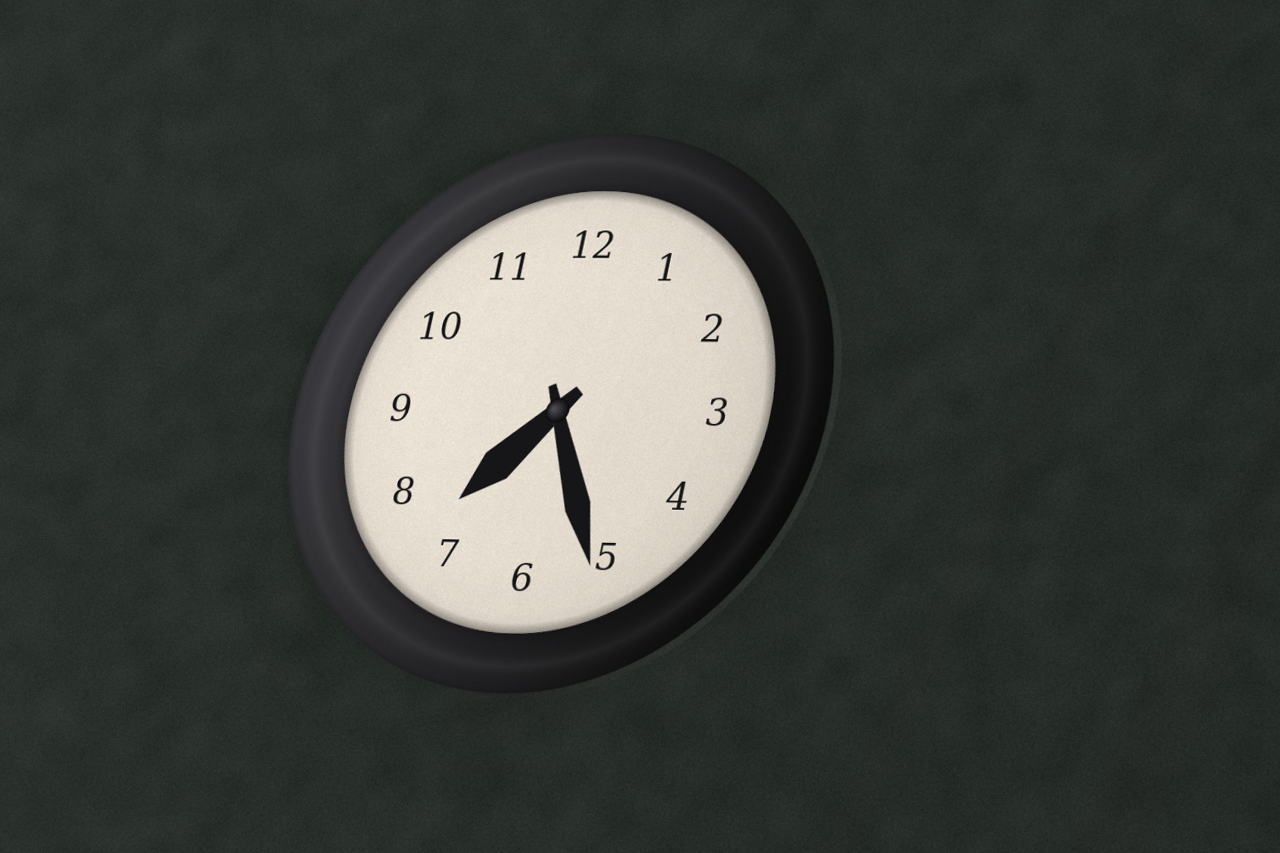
7:26
